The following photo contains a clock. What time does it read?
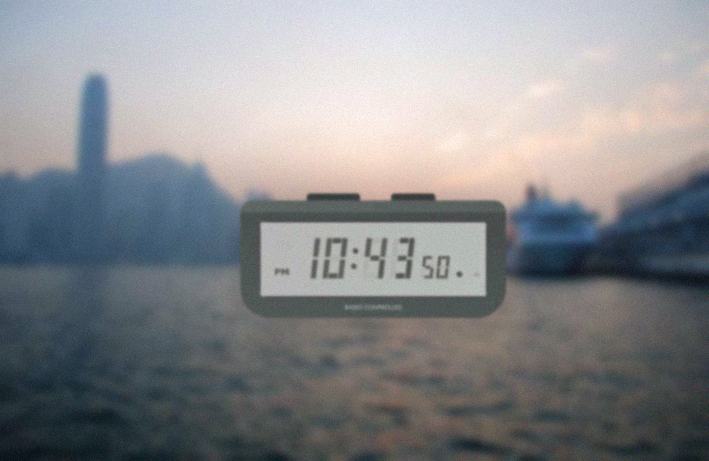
10:43:50
